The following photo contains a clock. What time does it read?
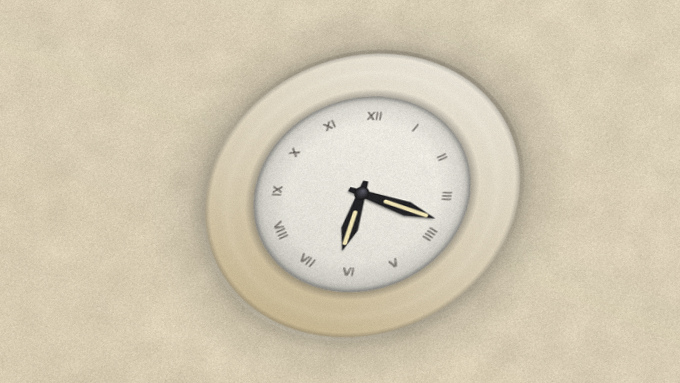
6:18
